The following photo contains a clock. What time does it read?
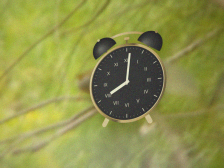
8:01
